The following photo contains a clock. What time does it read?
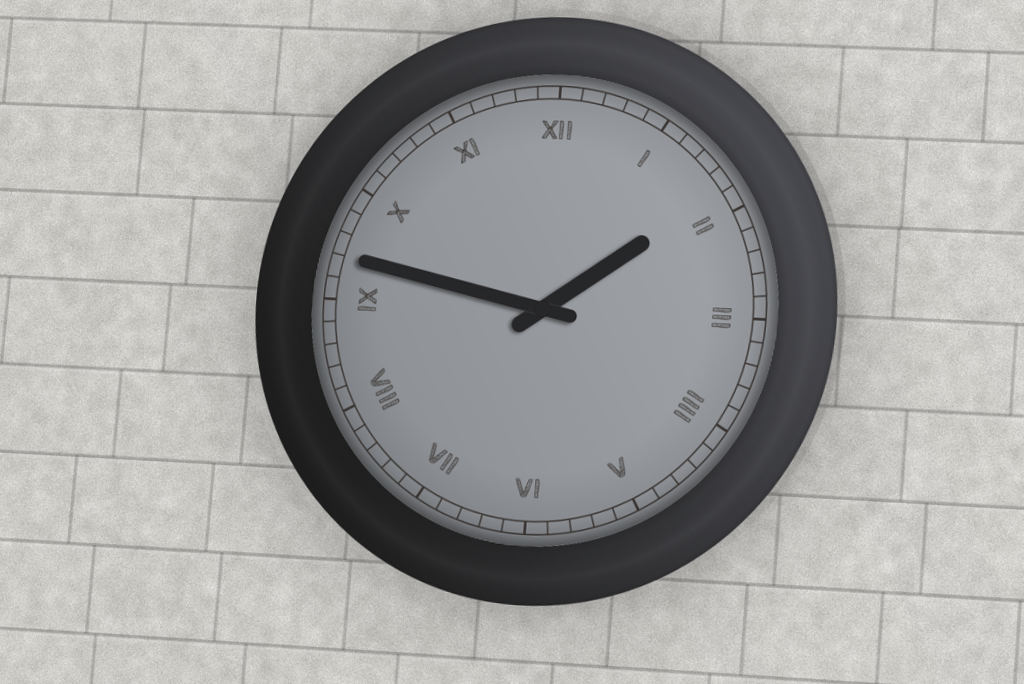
1:47
